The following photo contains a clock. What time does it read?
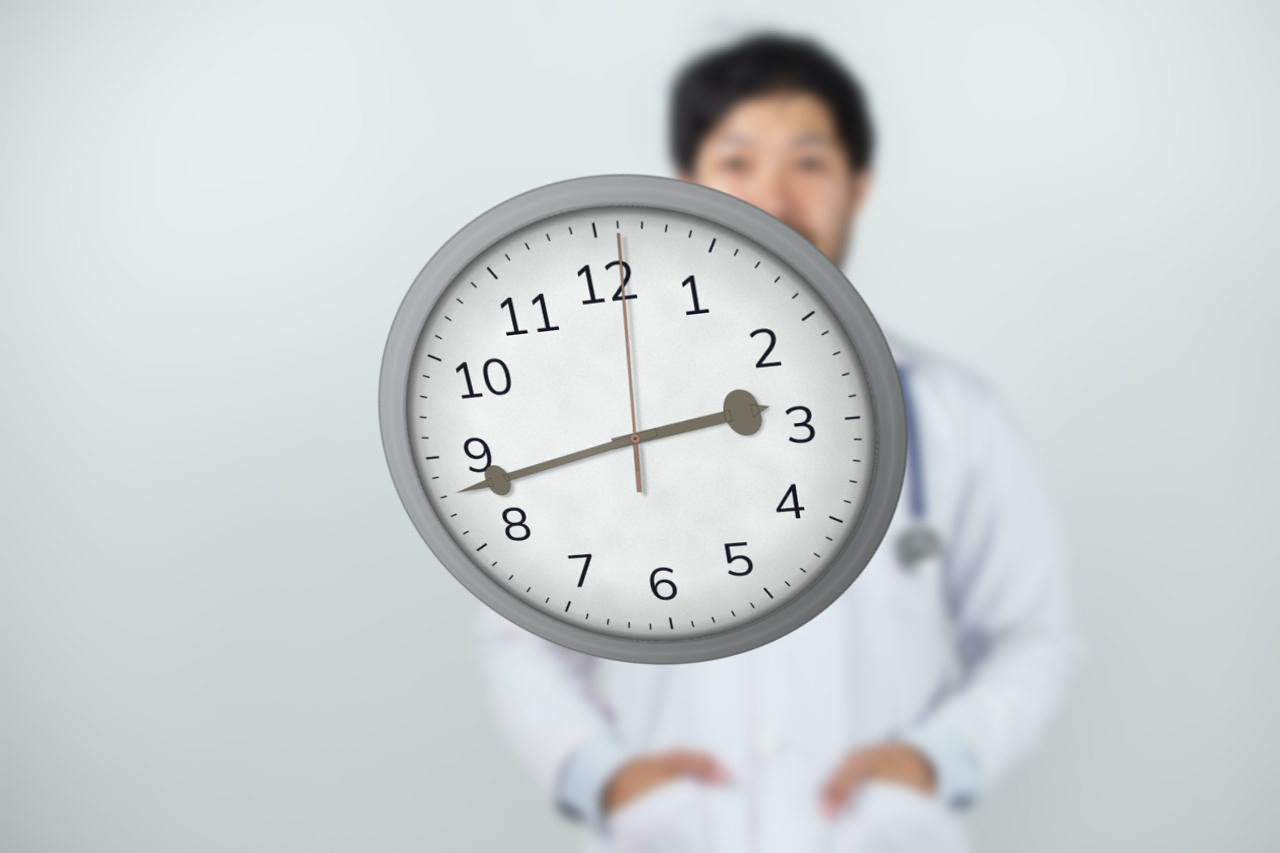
2:43:01
